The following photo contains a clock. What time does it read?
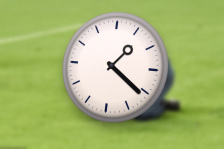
1:21
